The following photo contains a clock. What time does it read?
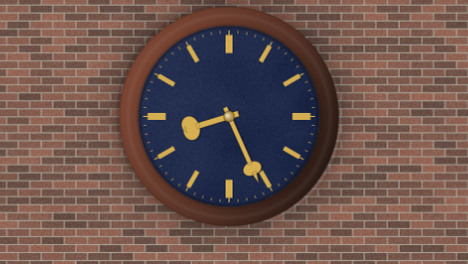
8:26
